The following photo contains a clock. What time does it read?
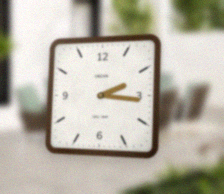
2:16
